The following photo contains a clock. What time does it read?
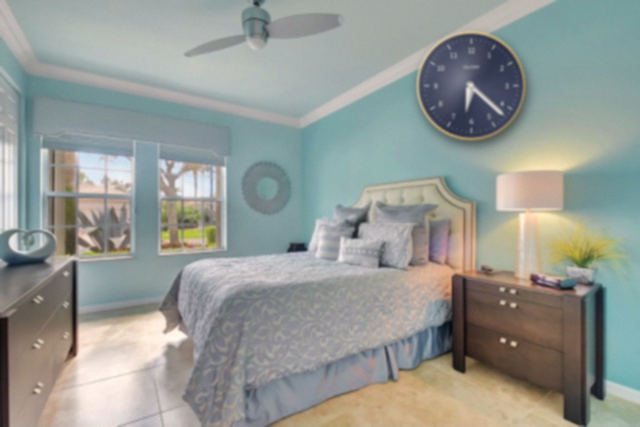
6:22
